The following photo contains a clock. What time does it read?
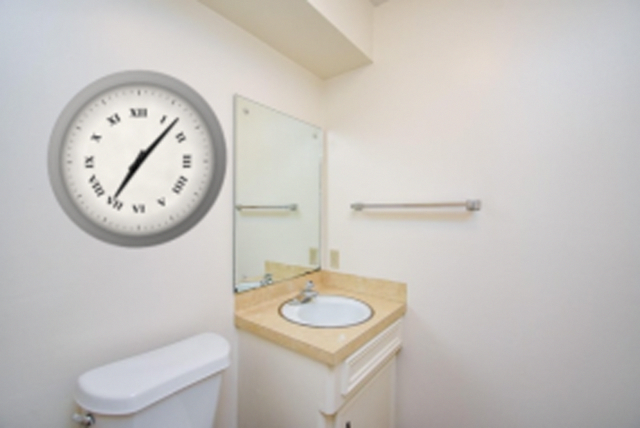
7:07
